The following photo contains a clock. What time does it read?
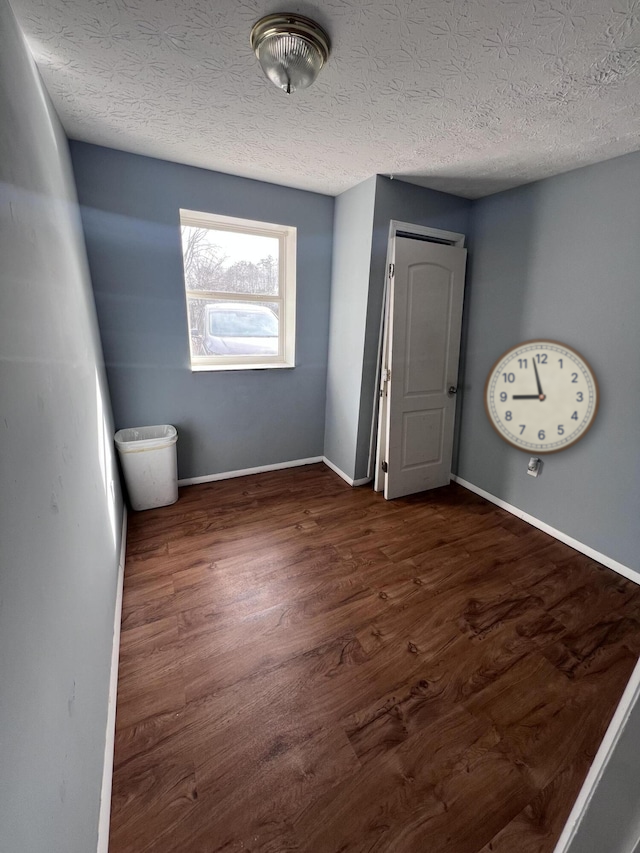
8:58
